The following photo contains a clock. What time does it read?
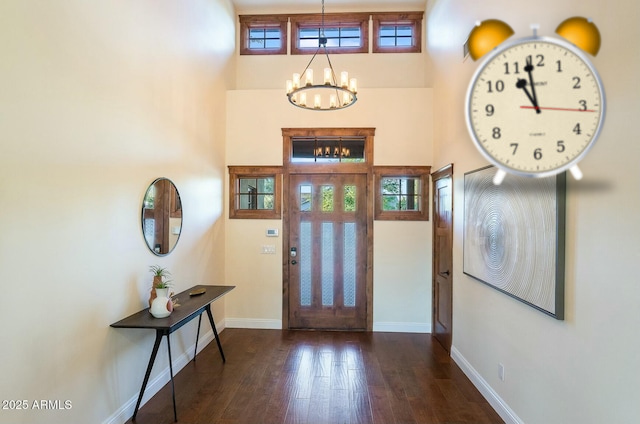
10:58:16
